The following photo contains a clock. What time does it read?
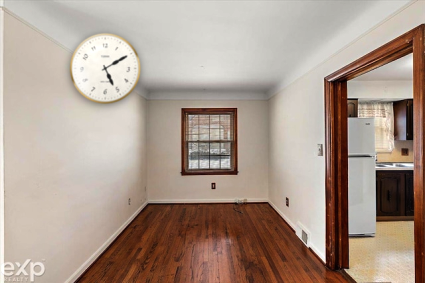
5:10
